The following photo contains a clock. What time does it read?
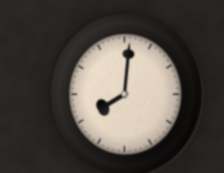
8:01
